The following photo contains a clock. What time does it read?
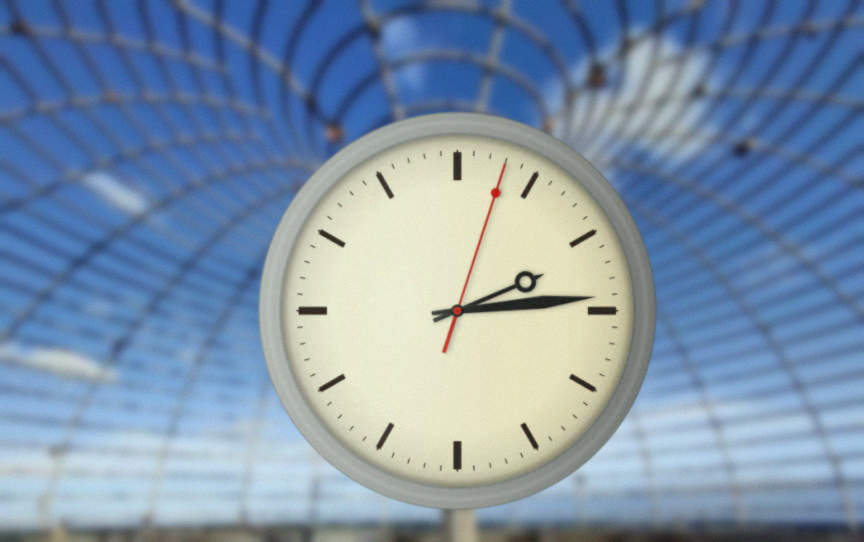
2:14:03
